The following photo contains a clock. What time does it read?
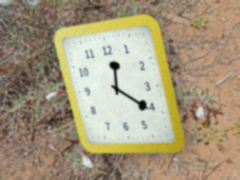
12:21
